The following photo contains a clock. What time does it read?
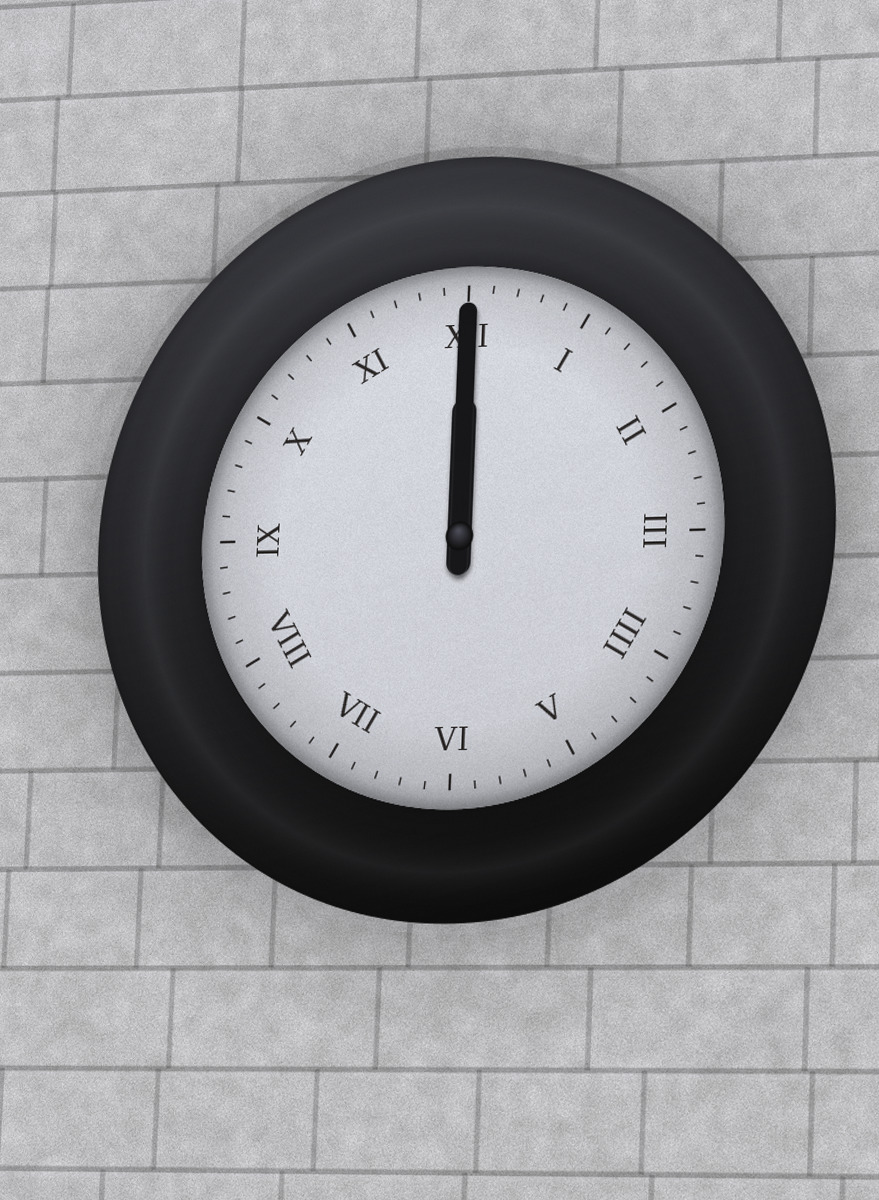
12:00
